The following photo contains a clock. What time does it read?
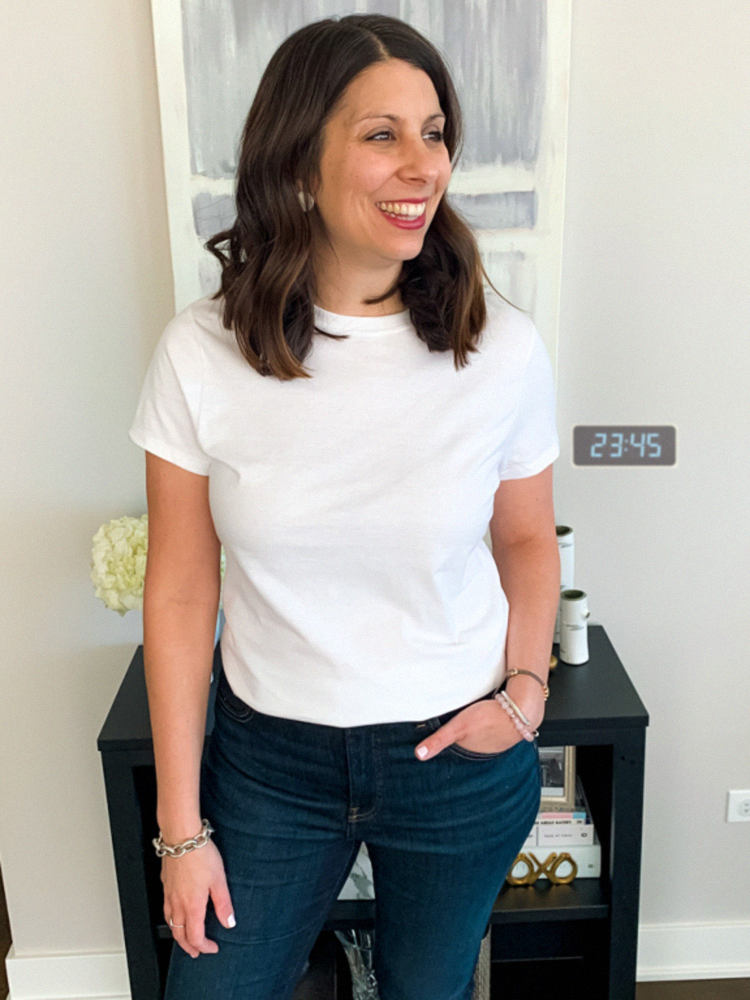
23:45
